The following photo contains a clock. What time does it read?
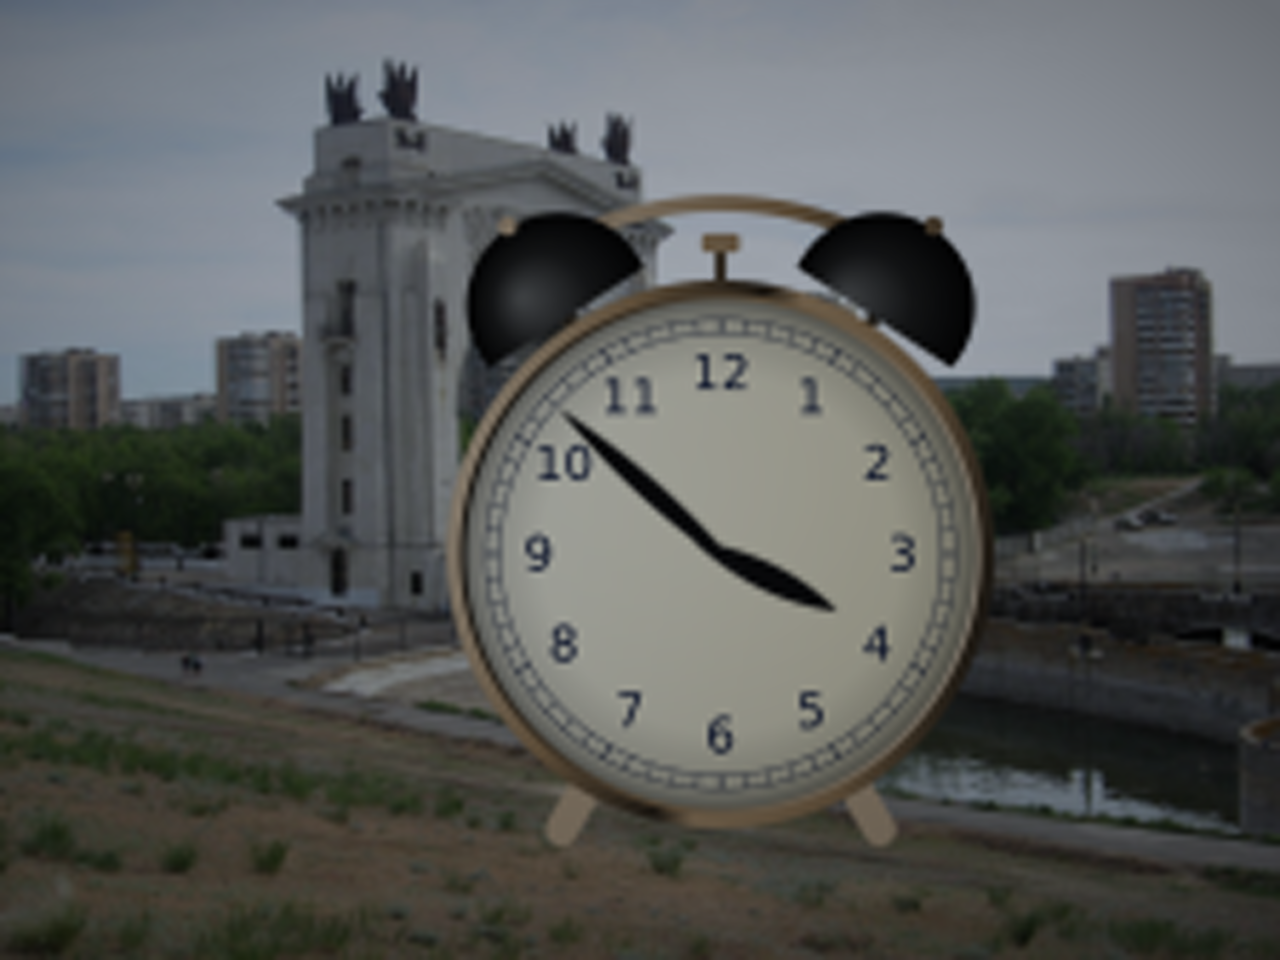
3:52
